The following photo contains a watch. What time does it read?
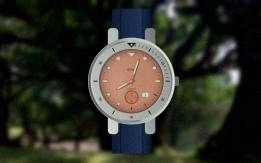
8:03
